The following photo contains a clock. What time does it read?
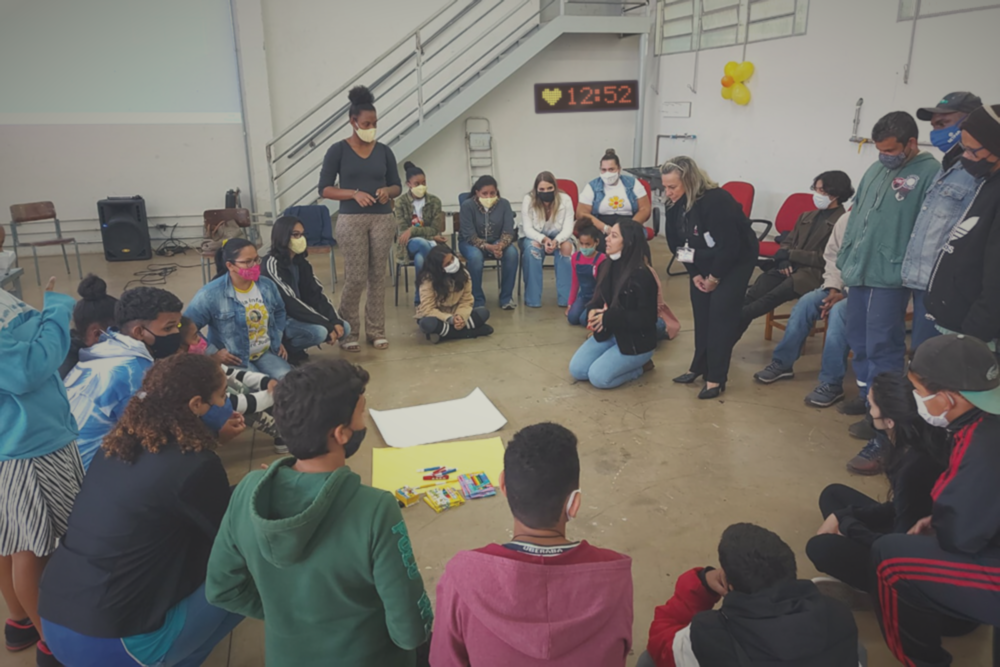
12:52
